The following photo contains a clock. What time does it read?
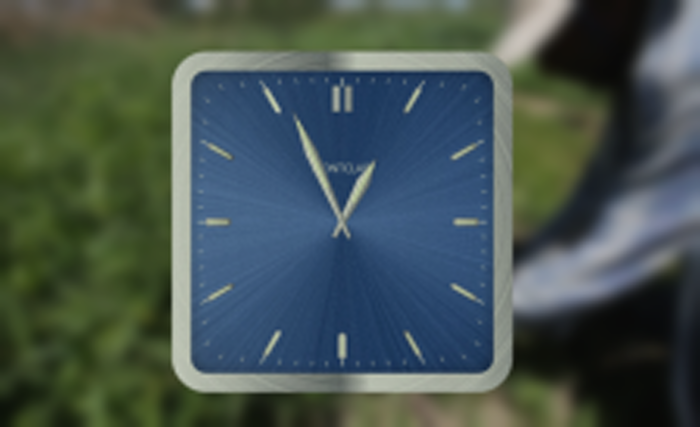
12:56
